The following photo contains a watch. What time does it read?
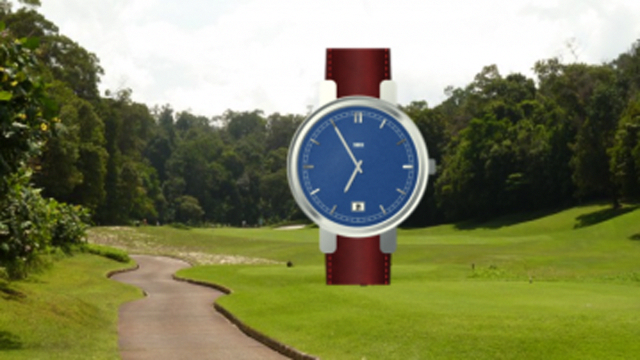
6:55
